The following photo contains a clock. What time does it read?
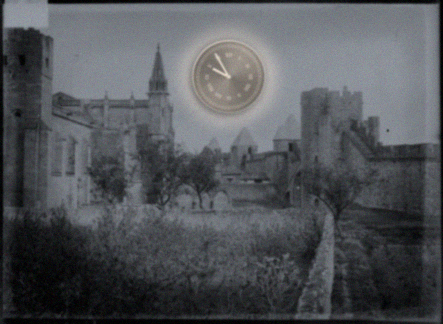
9:55
